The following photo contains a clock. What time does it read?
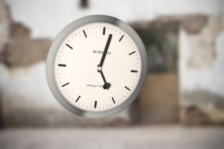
5:02
